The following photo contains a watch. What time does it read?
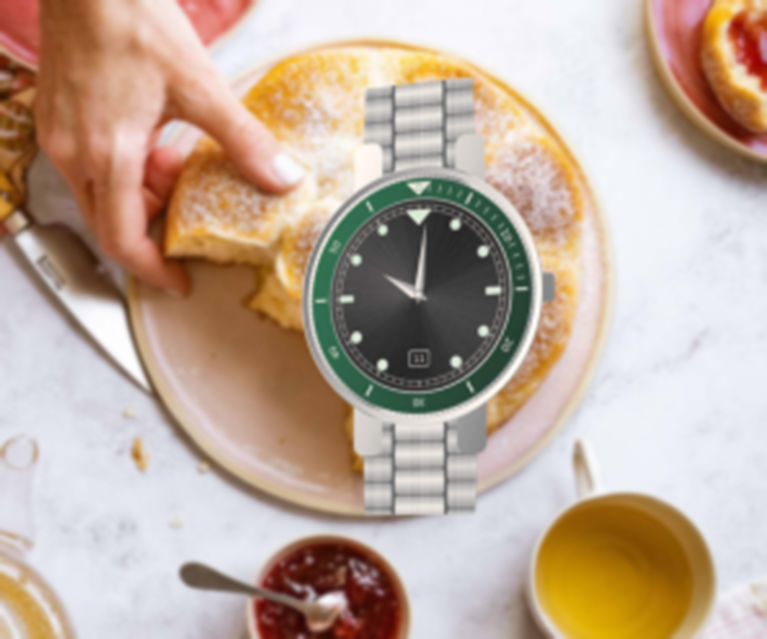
10:01
